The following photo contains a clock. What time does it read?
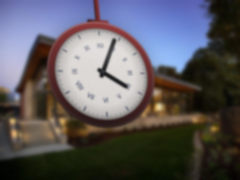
4:04
